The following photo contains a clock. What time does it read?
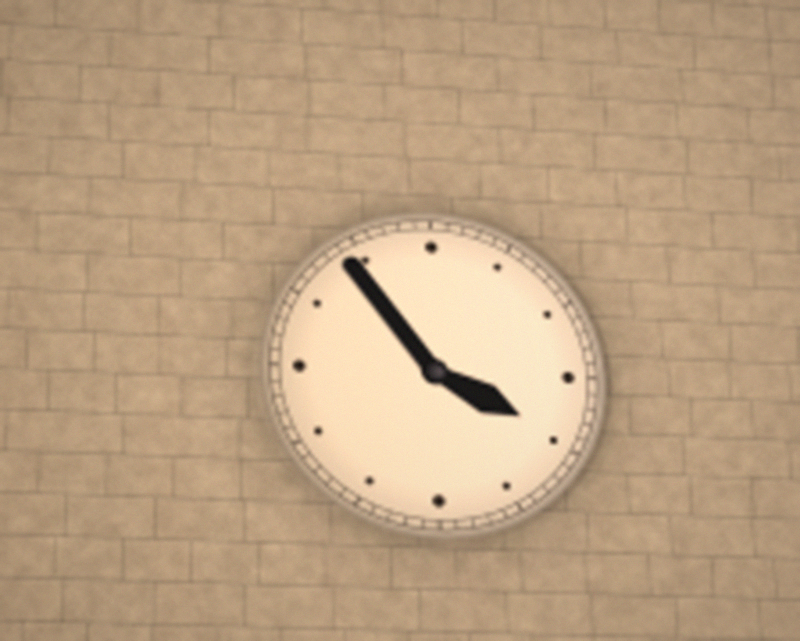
3:54
